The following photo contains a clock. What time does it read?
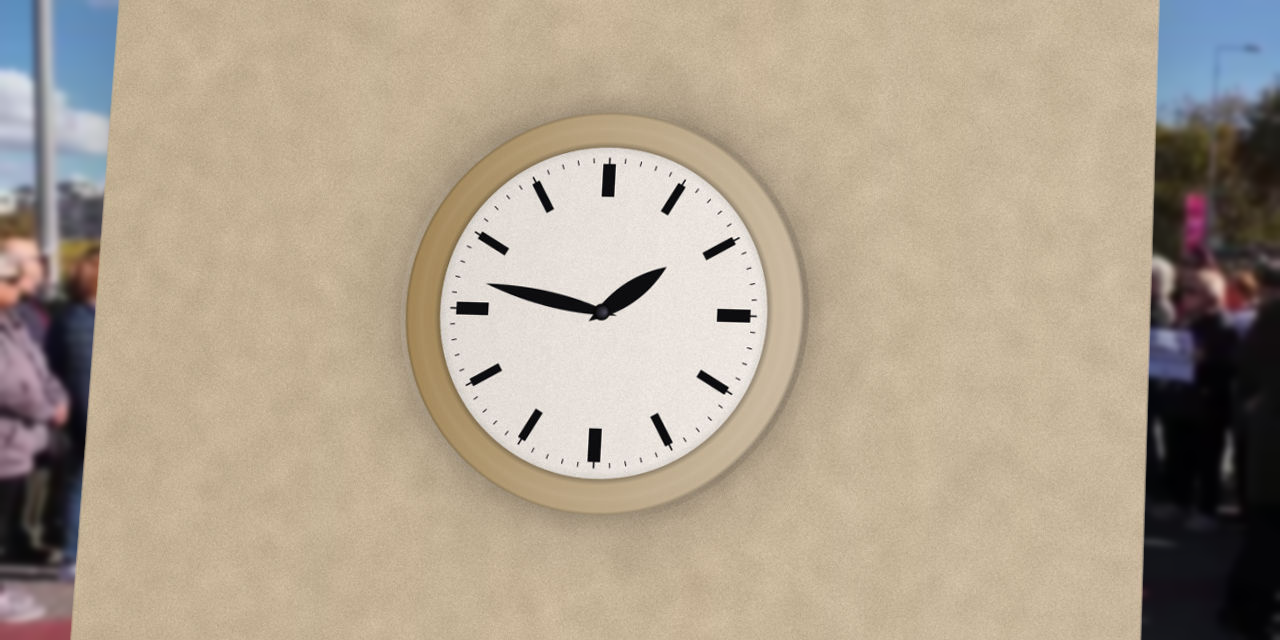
1:47
